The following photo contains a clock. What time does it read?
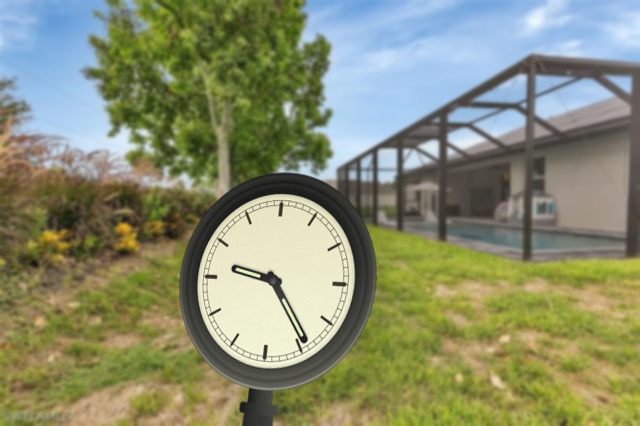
9:24
